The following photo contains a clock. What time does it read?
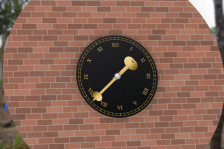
1:38
